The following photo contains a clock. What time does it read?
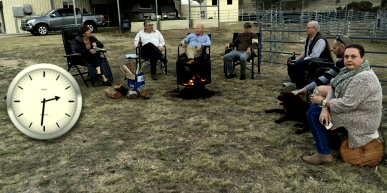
2:31
